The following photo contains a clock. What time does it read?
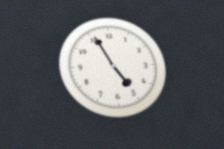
4:56
